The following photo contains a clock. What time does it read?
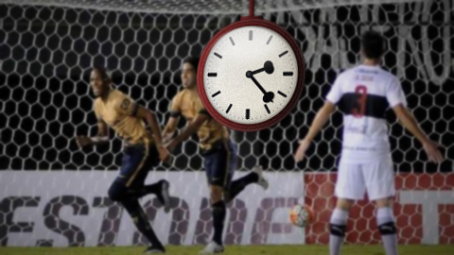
2:23
